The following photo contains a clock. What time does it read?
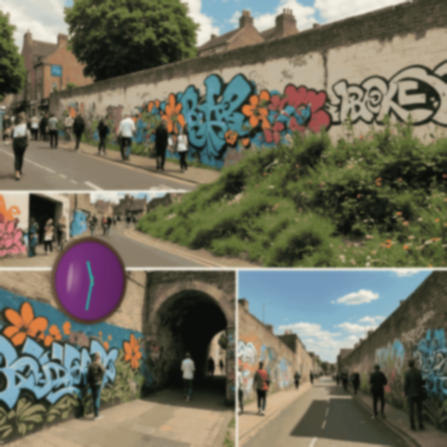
11:32
